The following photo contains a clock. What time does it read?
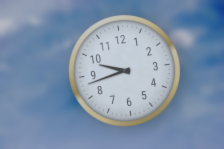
9:43
